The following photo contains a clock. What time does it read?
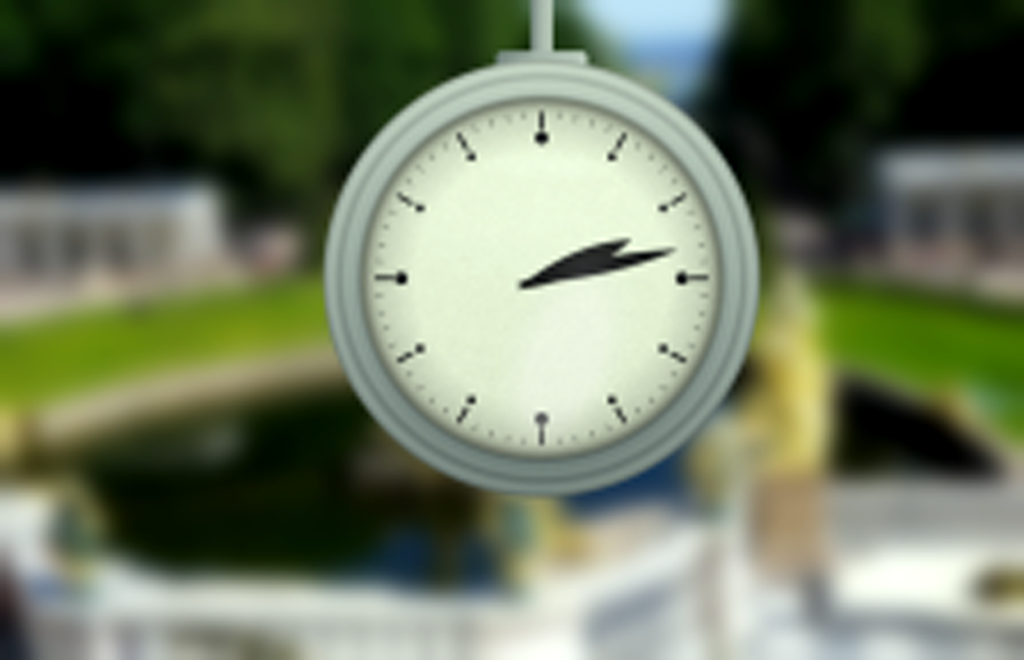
2:13
